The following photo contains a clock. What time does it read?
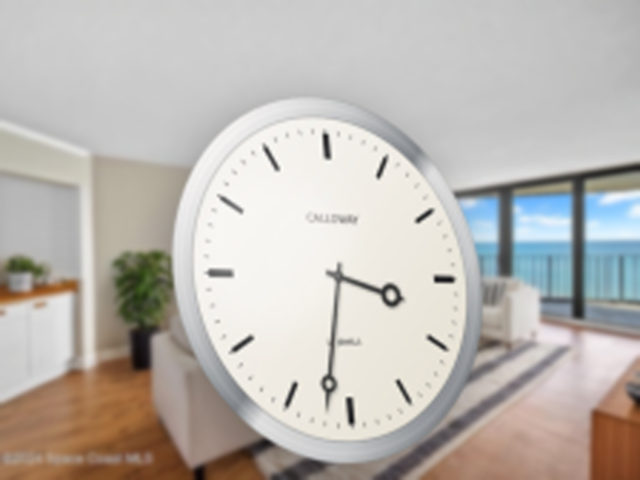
3:32
